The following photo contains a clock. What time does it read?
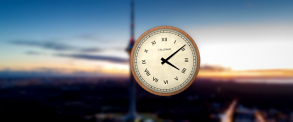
4:09
